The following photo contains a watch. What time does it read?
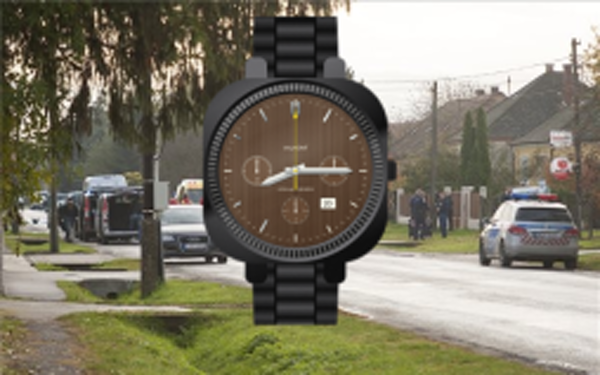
8:15
